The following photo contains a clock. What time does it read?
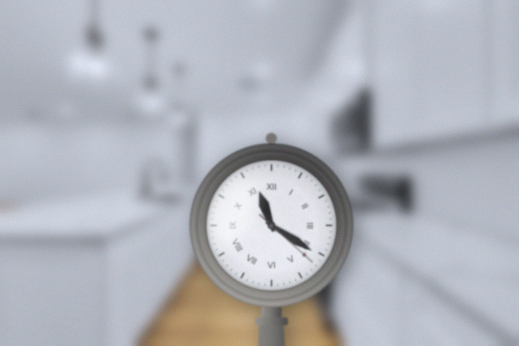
11:20:22
